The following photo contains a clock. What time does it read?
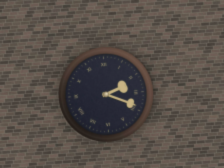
2:19
